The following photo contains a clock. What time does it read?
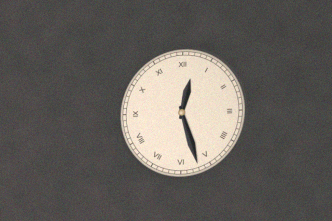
12:27
